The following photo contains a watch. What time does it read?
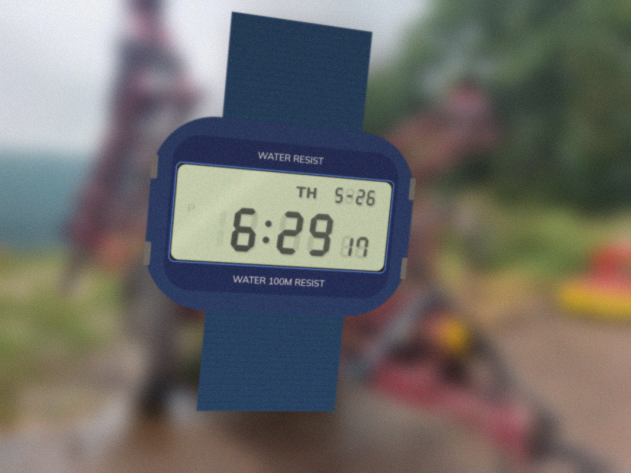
6:29:17
